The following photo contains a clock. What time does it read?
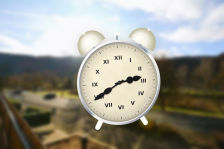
2:40
